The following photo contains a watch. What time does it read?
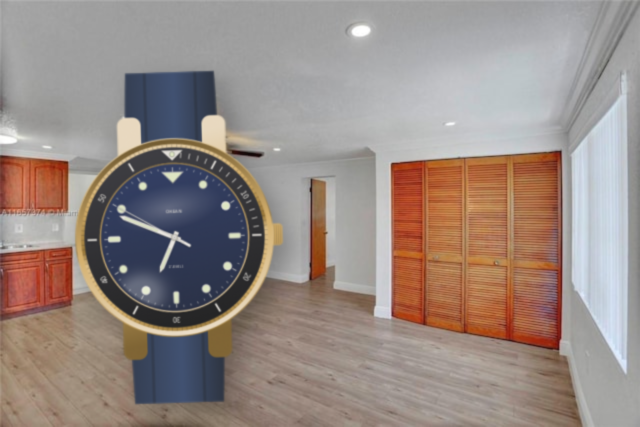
6:48:50
